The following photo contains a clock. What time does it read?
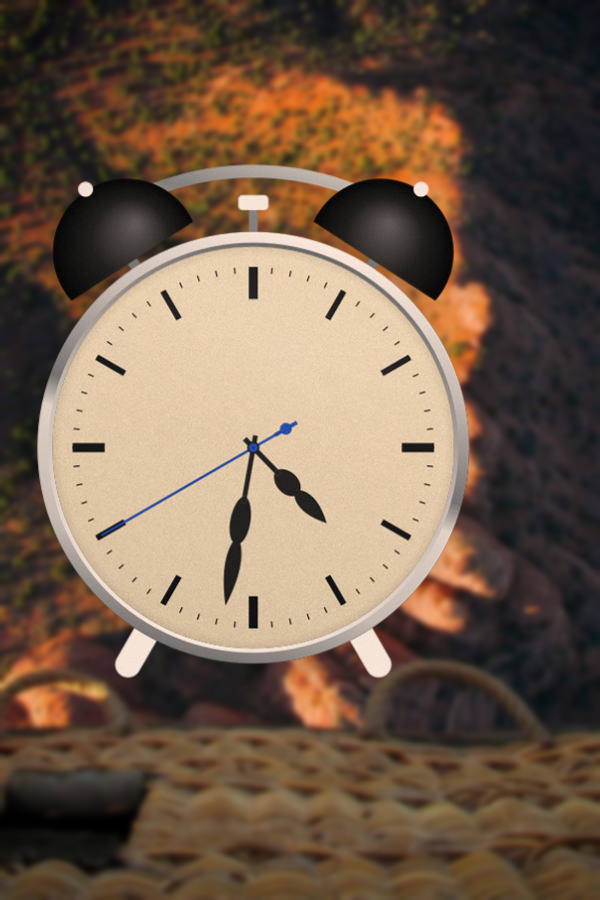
4:31:40
